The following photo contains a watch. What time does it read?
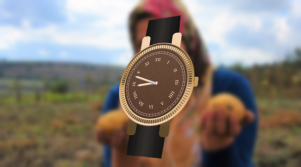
8:48
